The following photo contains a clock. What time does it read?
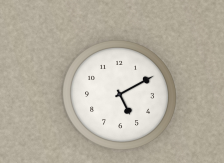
5:10
